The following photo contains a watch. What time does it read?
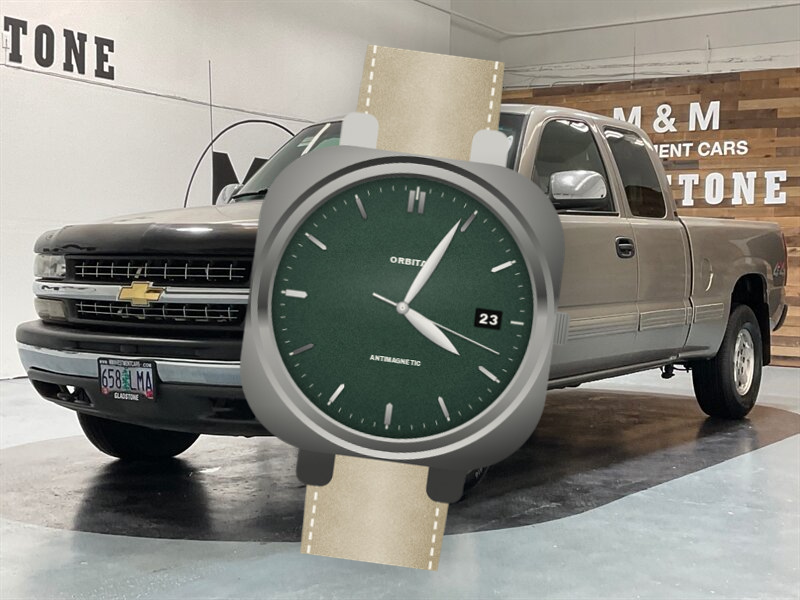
4:04:18
